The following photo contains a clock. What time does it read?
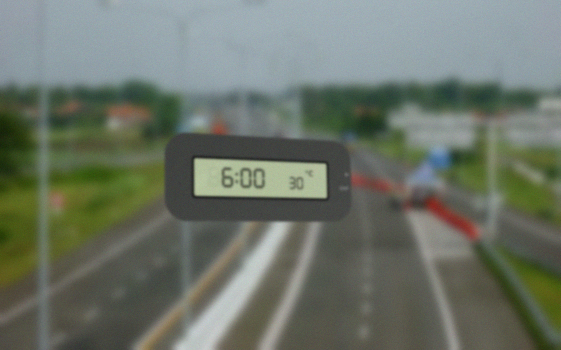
6:00
